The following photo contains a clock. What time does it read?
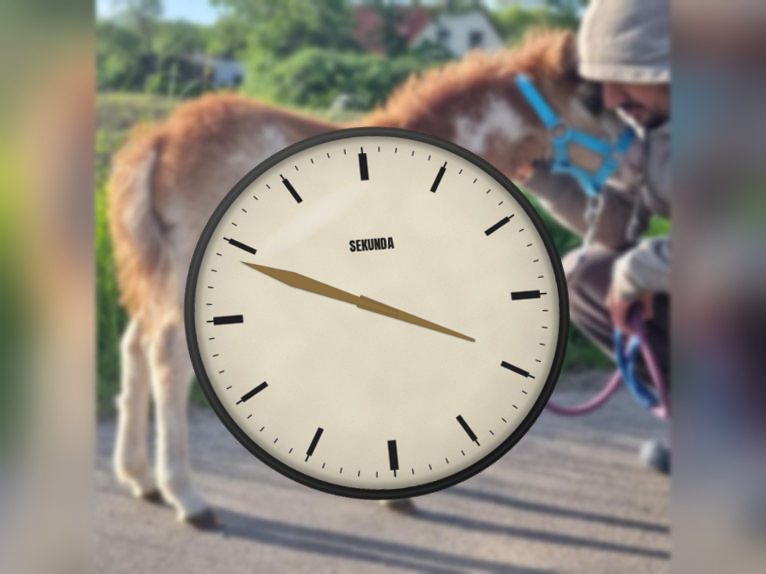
3:49
